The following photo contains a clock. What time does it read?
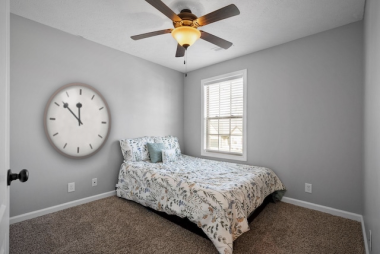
11:52
